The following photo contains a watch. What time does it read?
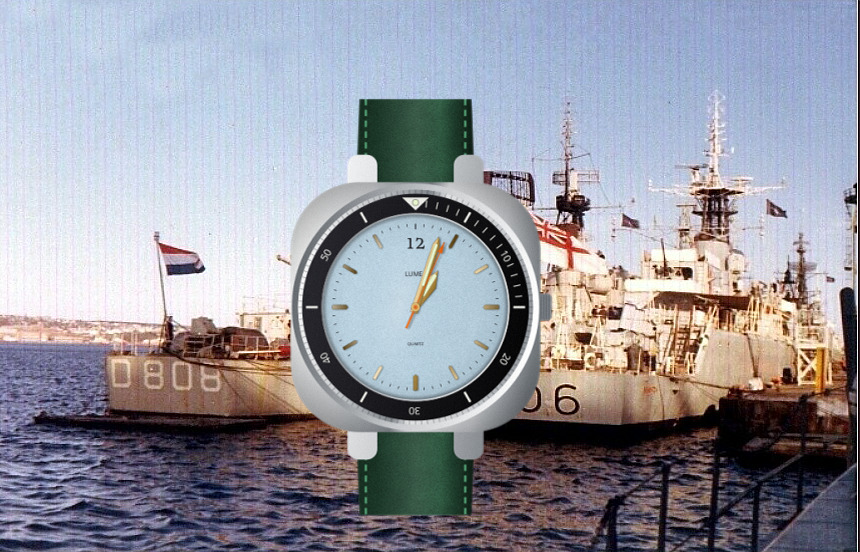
1:03:04
